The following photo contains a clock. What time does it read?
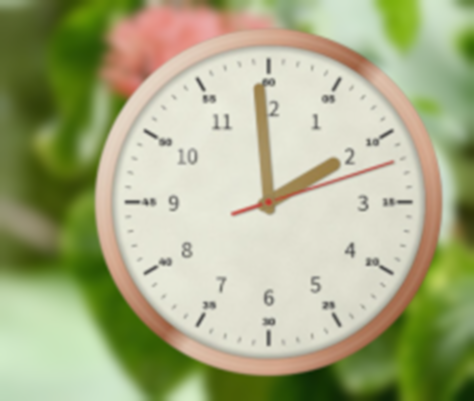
1:59:12
